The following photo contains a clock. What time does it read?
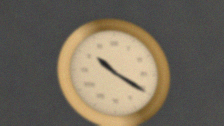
10:20
